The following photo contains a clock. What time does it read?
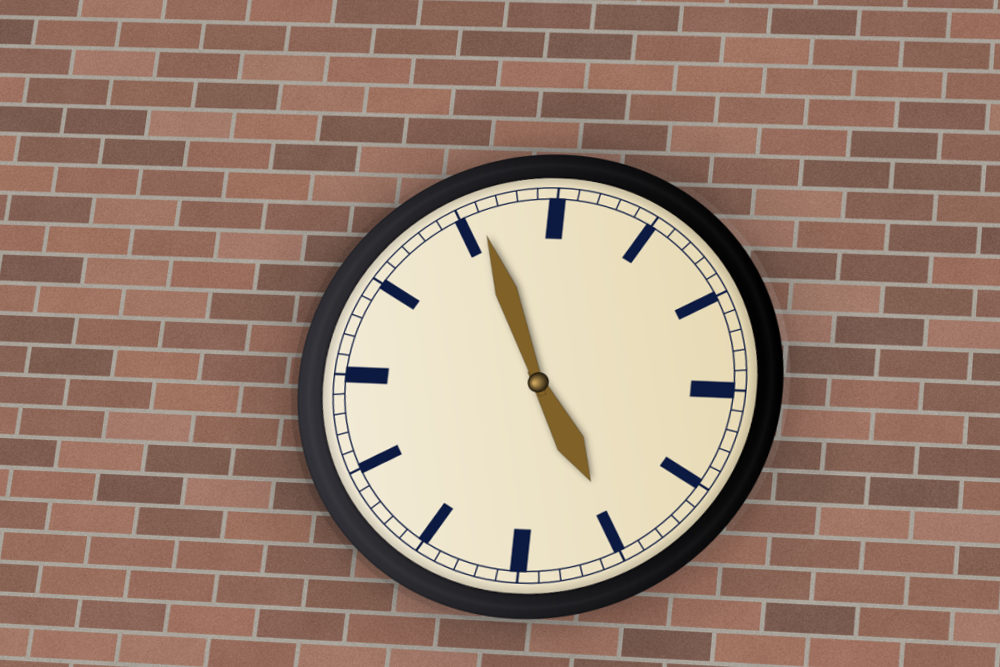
4:56
